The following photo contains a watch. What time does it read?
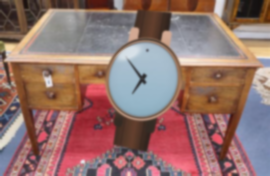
6:52
